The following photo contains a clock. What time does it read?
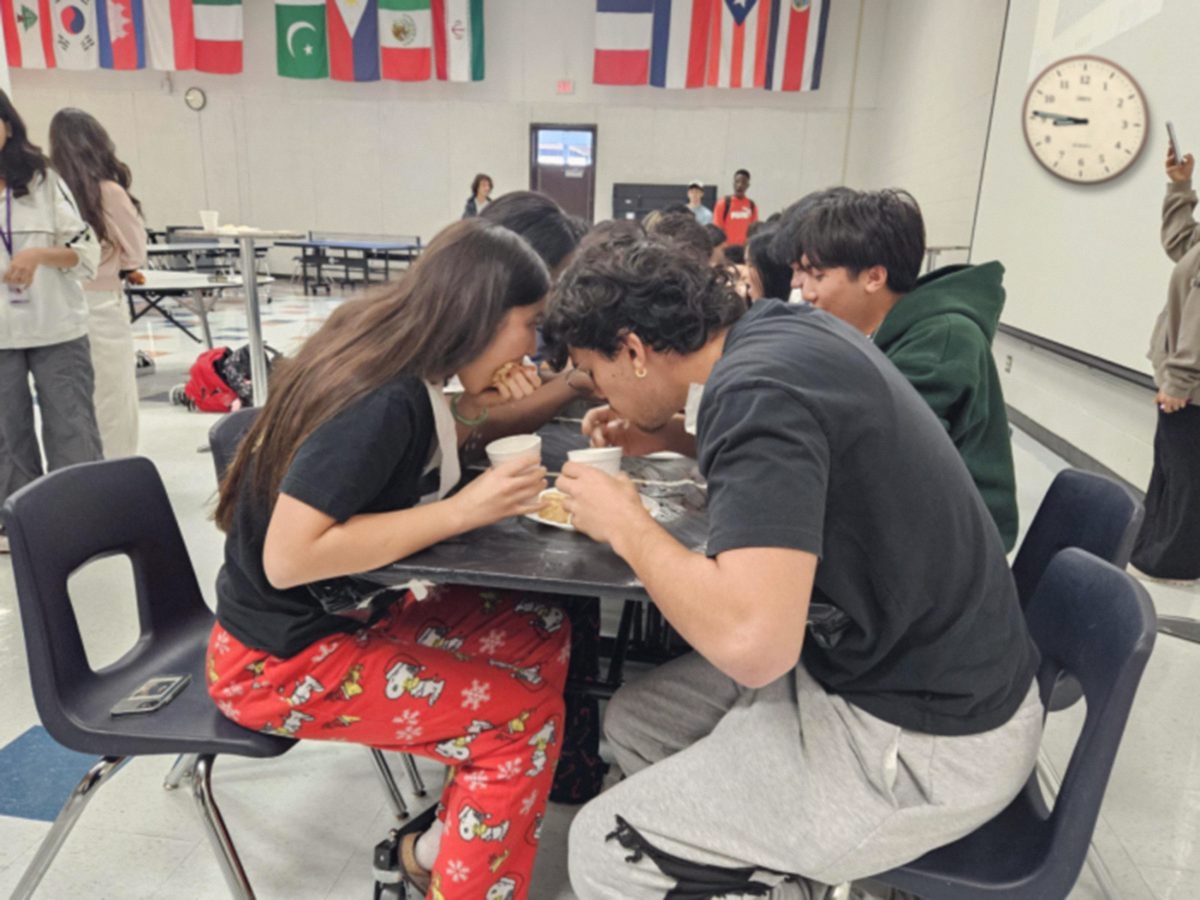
8:46
